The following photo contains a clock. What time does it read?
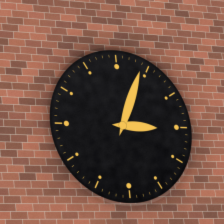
3:04
